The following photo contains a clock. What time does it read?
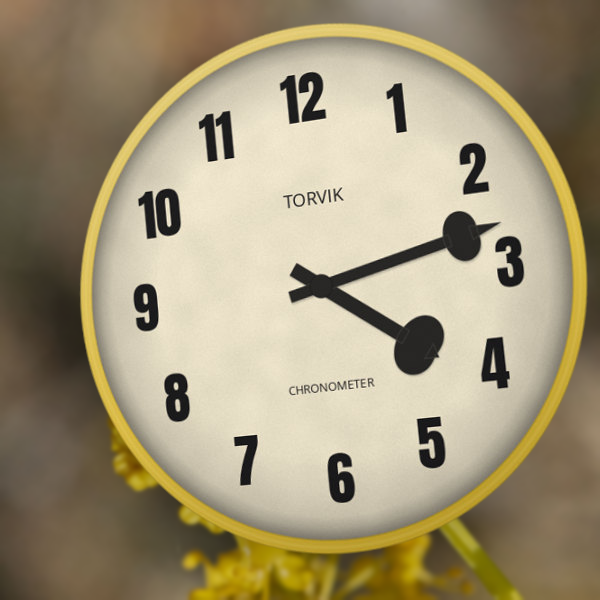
4:13
